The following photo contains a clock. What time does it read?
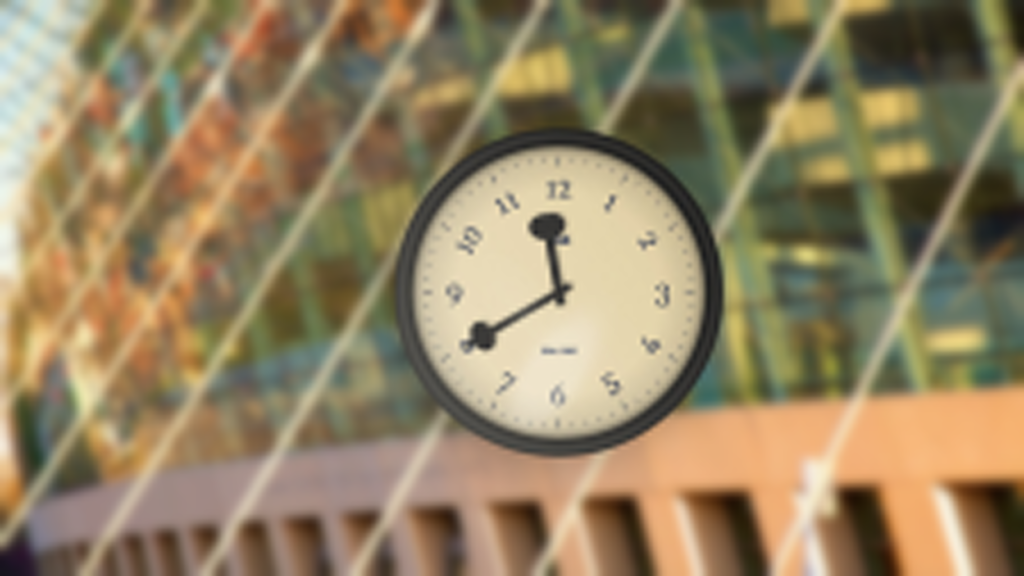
11:40
